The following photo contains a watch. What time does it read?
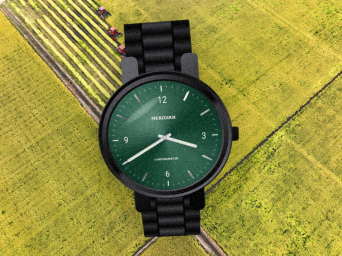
3:40
